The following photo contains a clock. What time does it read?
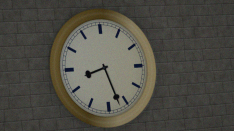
8:27
